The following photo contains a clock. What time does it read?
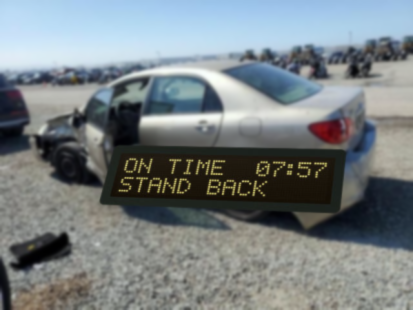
7:57
